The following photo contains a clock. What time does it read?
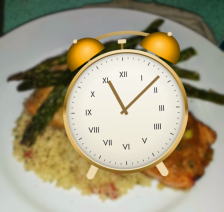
11:08
